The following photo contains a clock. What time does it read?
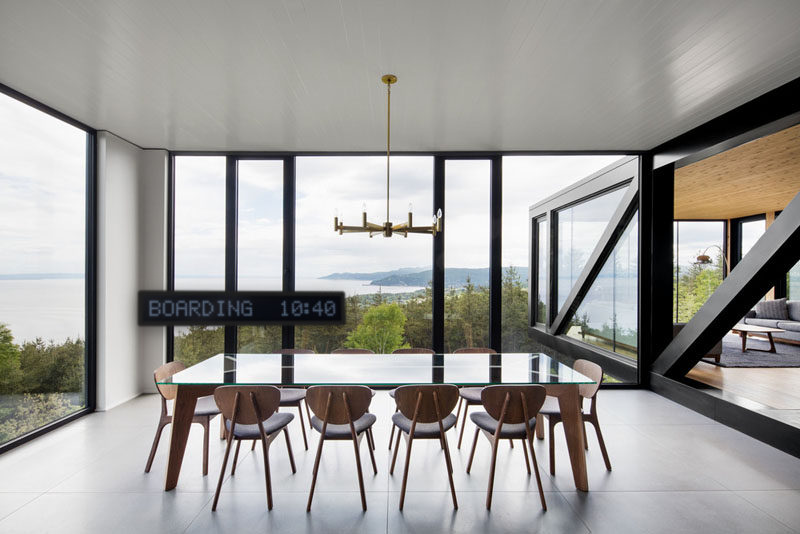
10:40
